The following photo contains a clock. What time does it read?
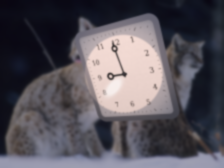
8:59
